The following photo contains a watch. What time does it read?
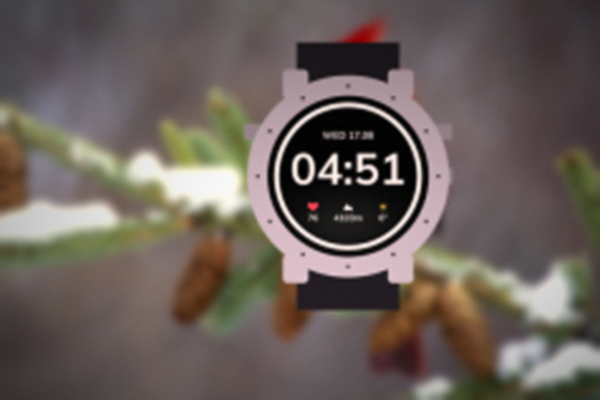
4:51
